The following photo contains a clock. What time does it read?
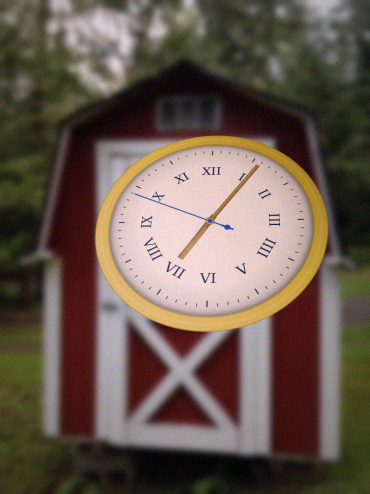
7:05:49
